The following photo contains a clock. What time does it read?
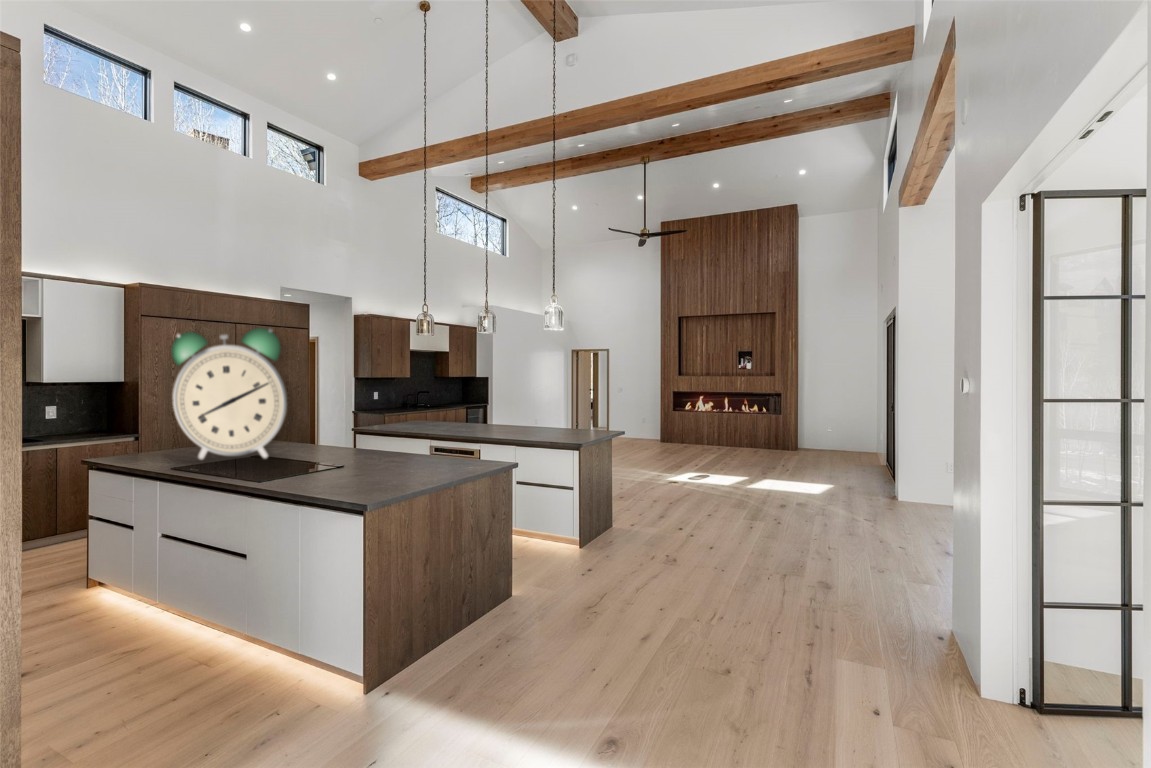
8:11
